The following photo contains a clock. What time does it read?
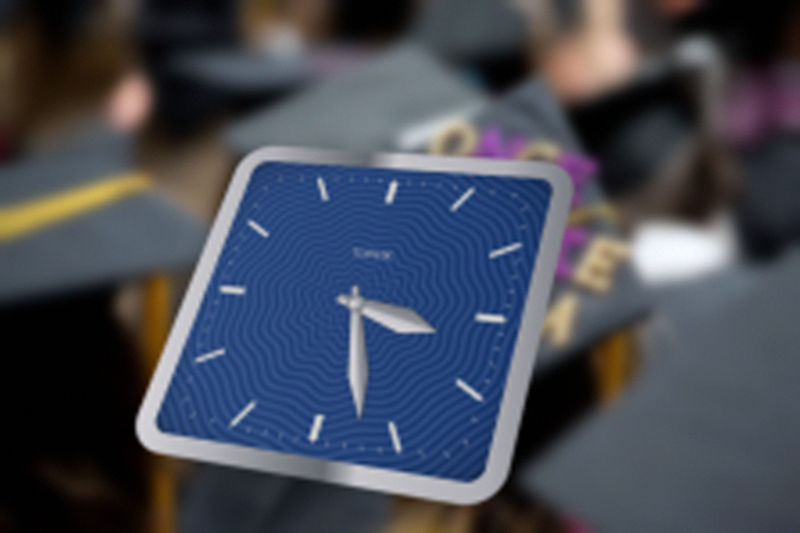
3:27
